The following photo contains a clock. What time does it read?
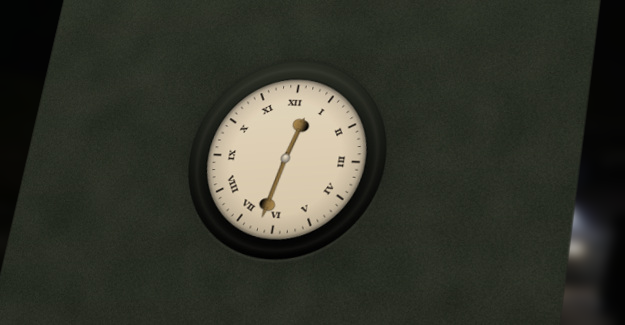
12:32
